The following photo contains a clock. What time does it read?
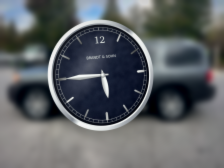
5:45
